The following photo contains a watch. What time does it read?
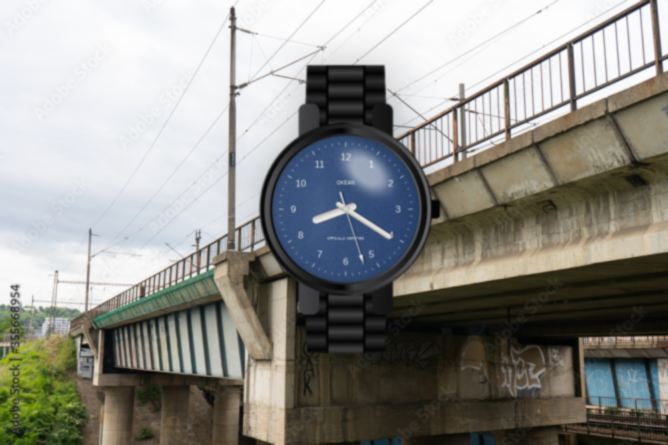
8:20:27
